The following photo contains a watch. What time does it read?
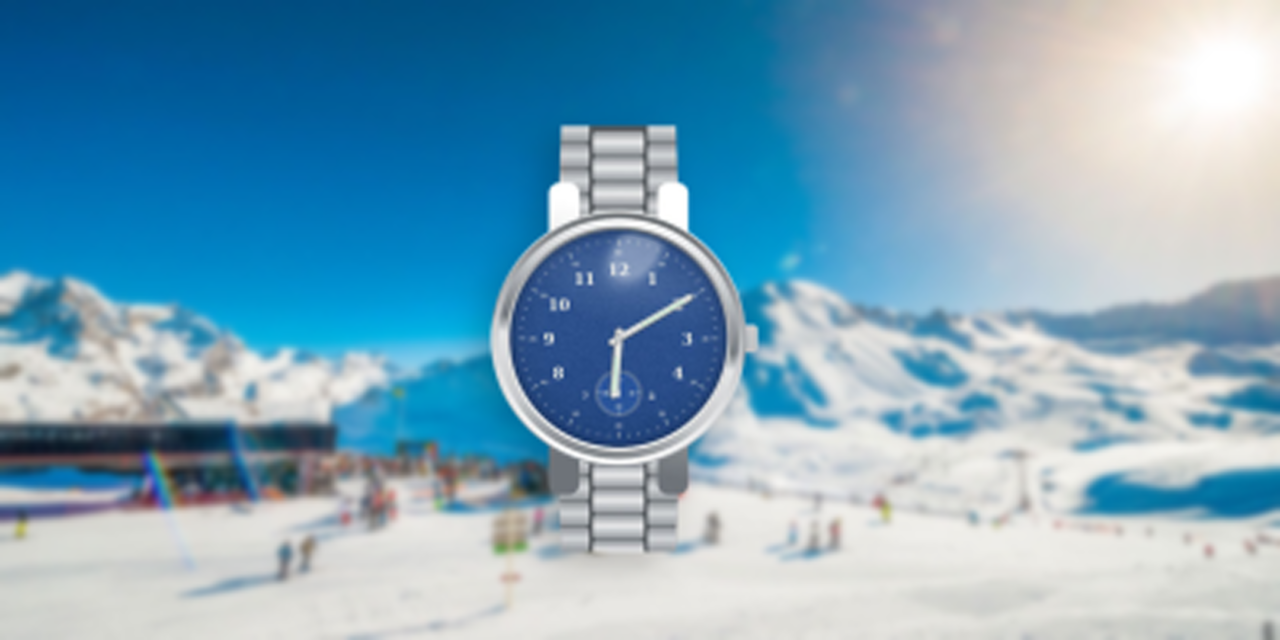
6:10
